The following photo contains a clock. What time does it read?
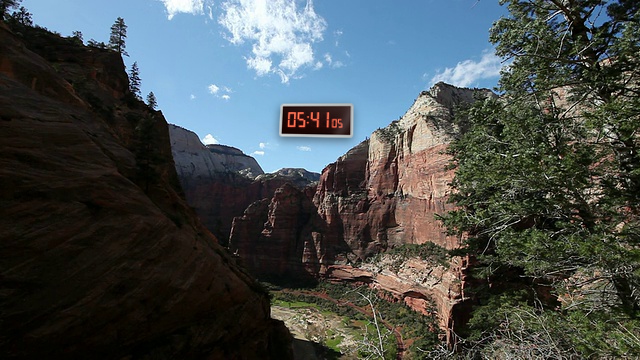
5:41:05
